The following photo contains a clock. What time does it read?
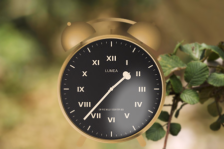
1:37
